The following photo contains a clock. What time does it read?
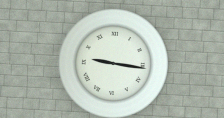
9:16
